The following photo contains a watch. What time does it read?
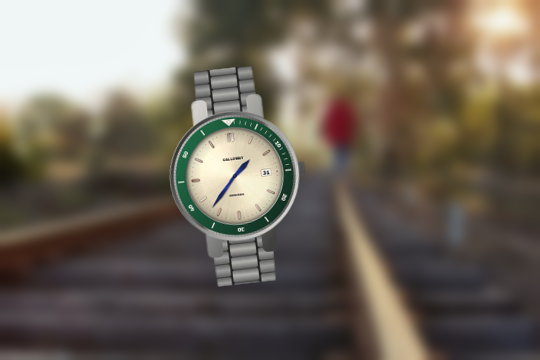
1:37
